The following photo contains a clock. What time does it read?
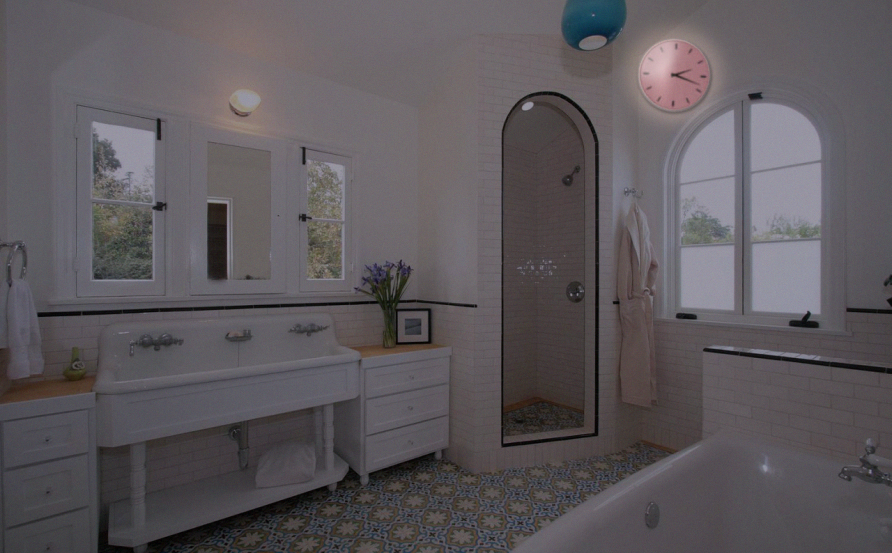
2:18
